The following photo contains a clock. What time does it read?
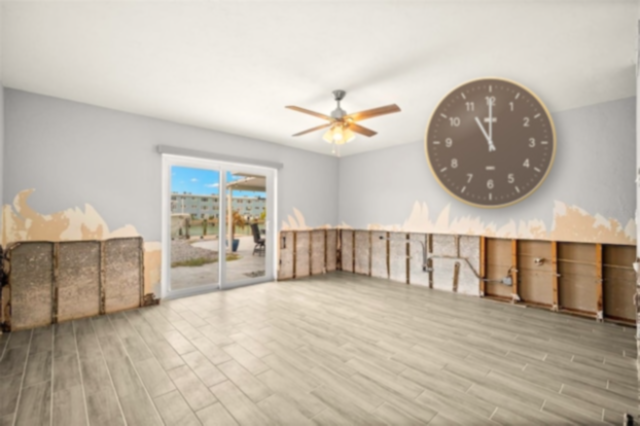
11:00
